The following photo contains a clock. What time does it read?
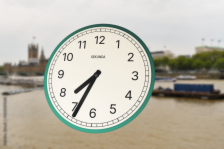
7:34
